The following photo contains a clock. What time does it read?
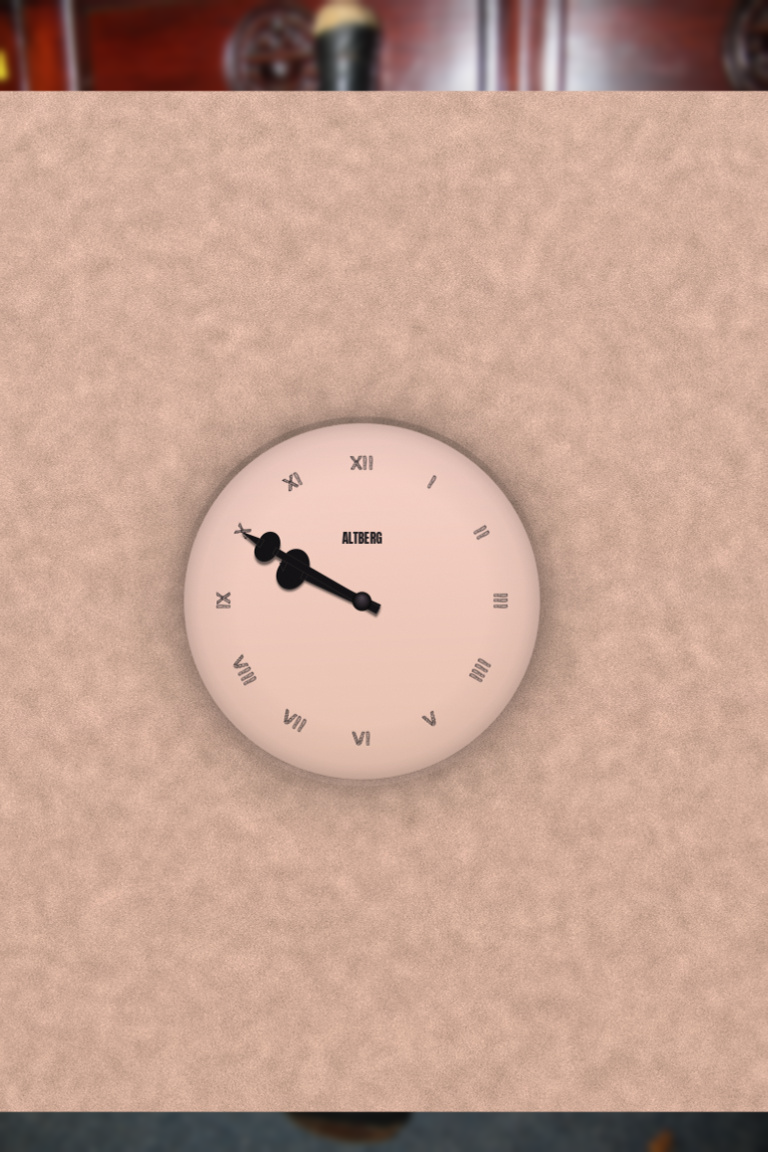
9:50
